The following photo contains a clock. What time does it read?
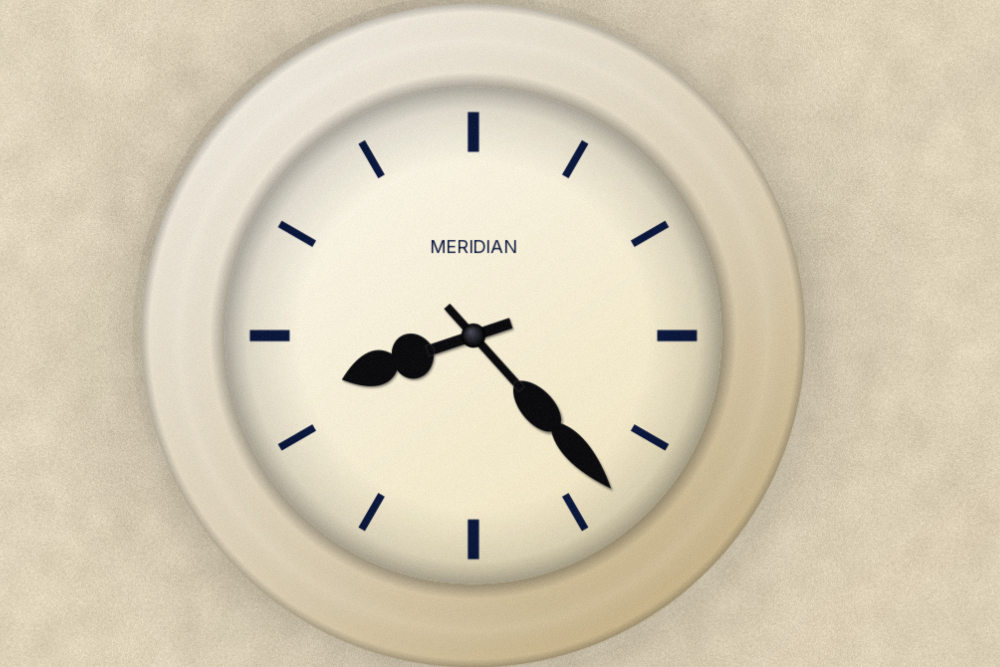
8:23
